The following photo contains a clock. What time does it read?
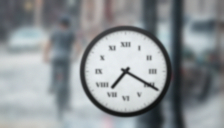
7:20
